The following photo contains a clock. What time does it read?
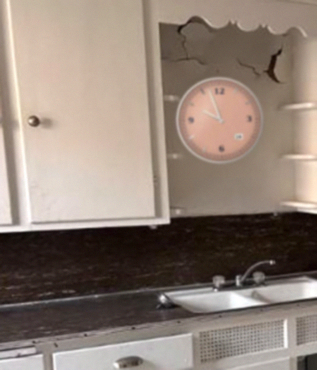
9:57
